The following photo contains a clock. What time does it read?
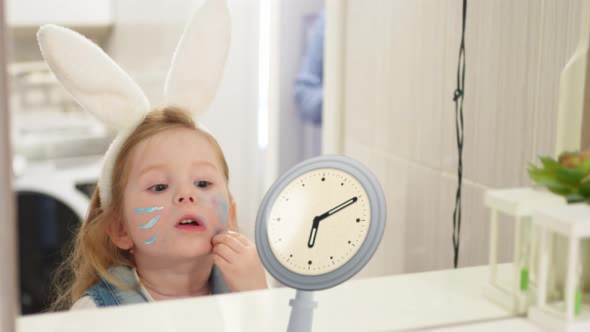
6:10
